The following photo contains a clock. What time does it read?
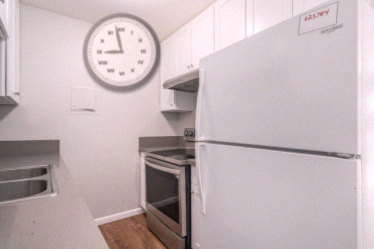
8:58
